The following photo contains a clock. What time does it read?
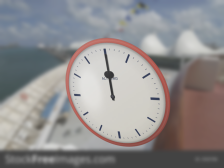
12:00
